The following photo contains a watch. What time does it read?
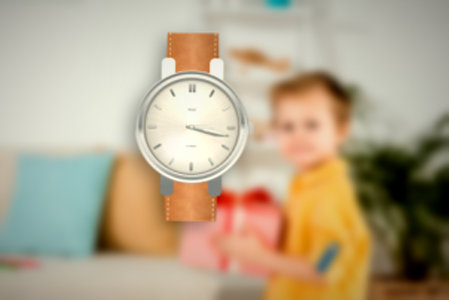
3:17
